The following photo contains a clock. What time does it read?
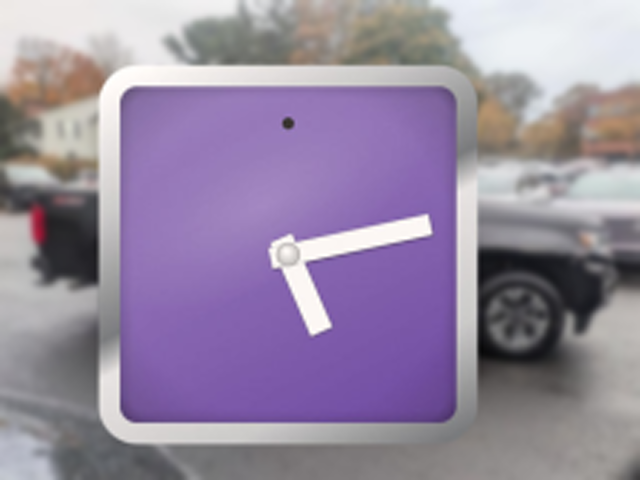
5:13
